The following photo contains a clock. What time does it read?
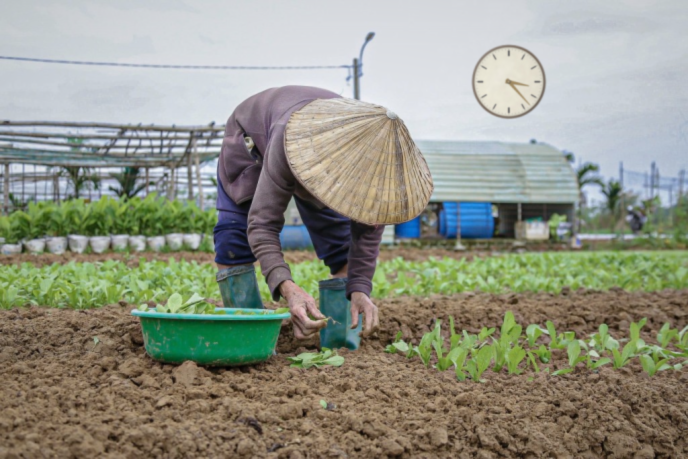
3:23
